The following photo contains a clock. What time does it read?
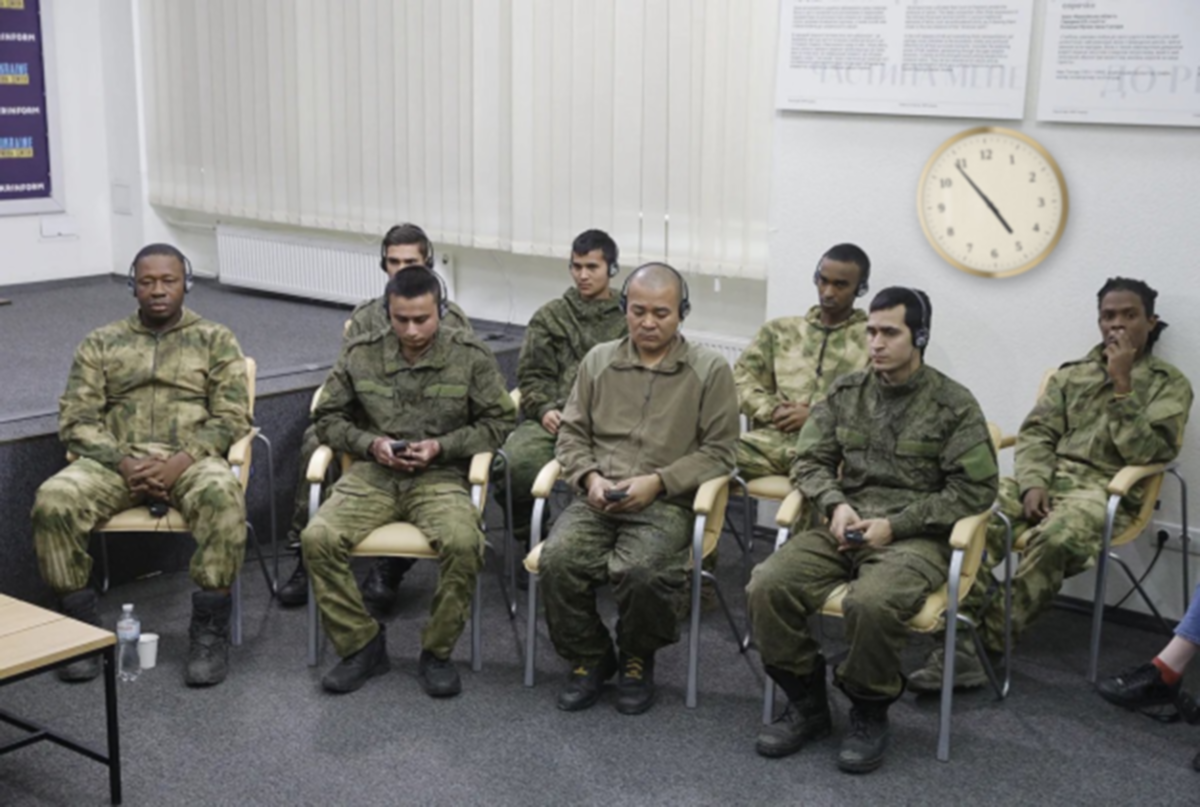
4:54
